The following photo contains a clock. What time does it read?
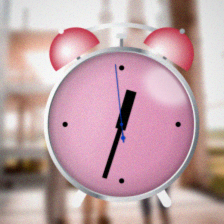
12:32:59
